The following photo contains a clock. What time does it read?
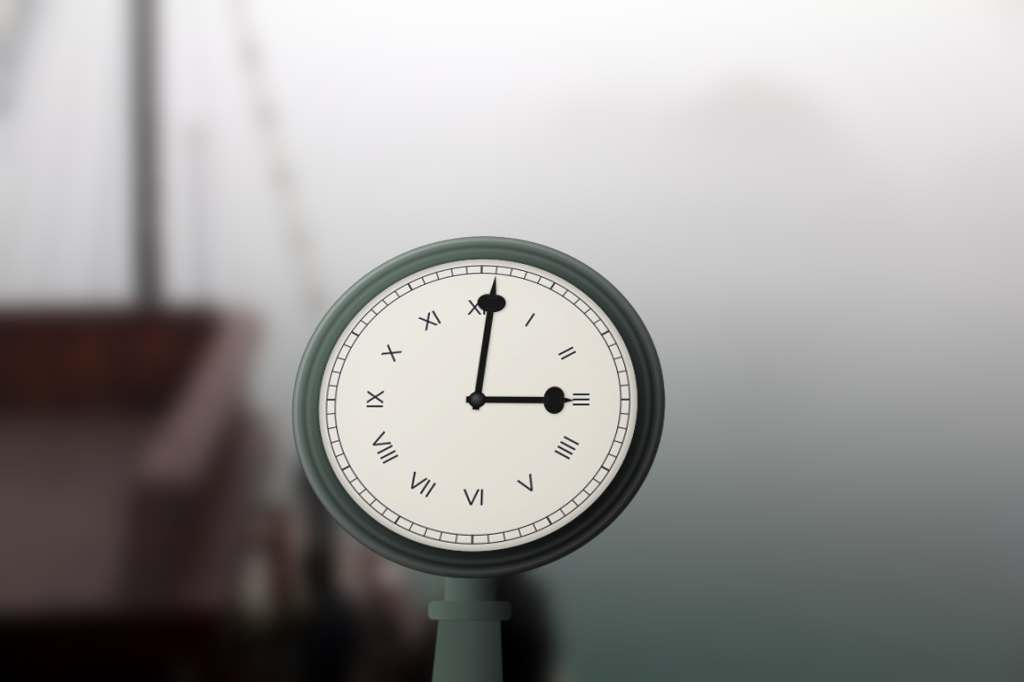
3:01
